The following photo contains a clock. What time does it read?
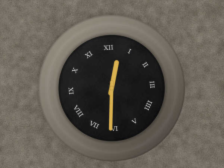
12:31
